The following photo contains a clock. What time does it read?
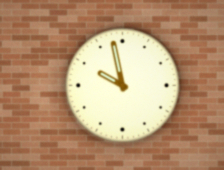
9:58
